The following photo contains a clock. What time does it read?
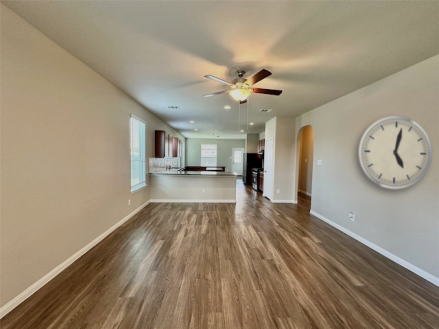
5:02
